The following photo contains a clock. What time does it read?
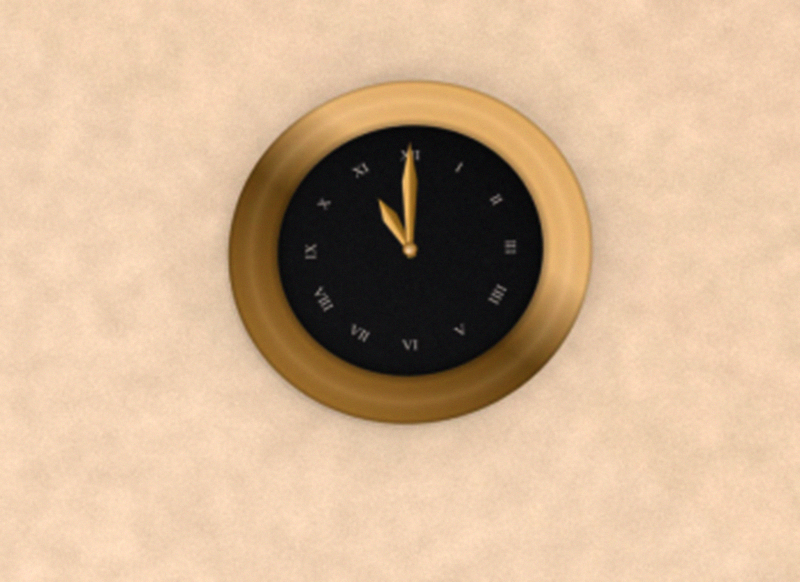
11:00
